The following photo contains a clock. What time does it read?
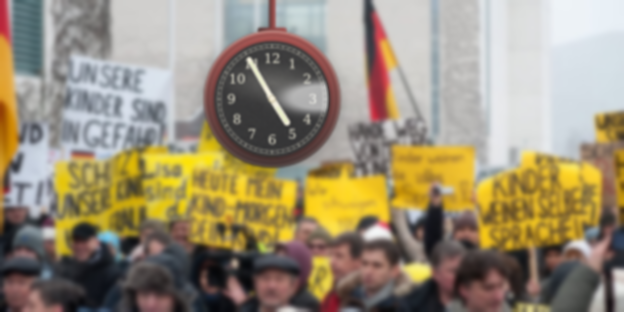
4:55
